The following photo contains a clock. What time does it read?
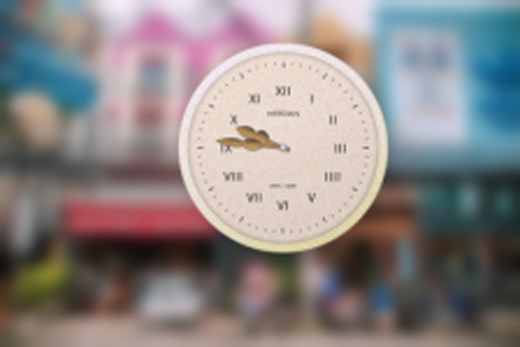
9:46
